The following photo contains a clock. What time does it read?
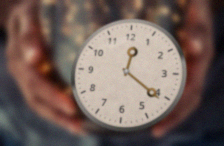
12:21
